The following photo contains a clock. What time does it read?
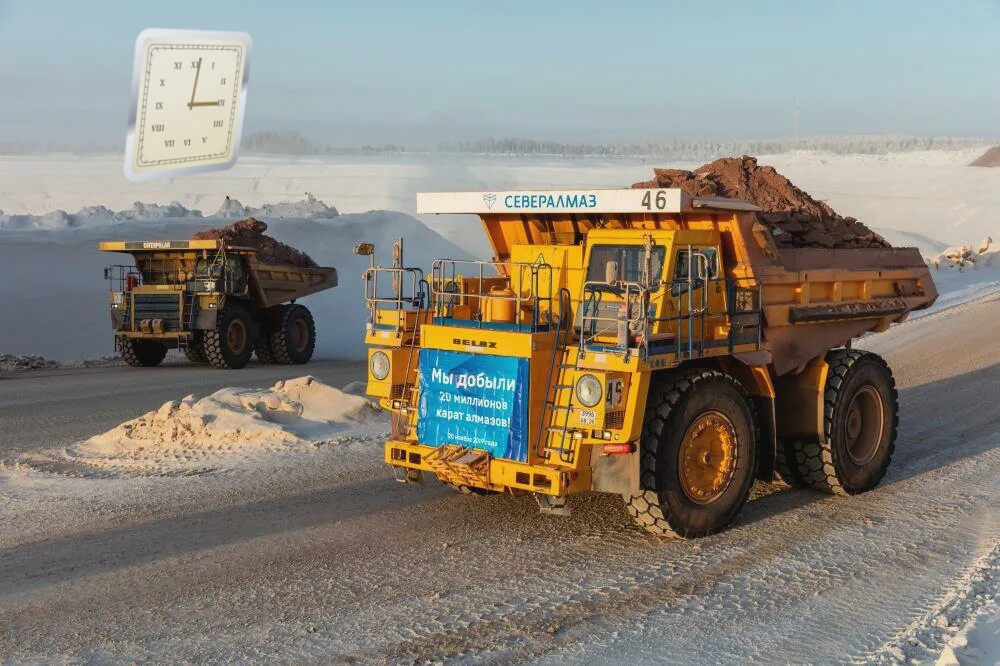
3:01
